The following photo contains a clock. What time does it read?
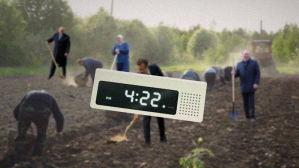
4:22
